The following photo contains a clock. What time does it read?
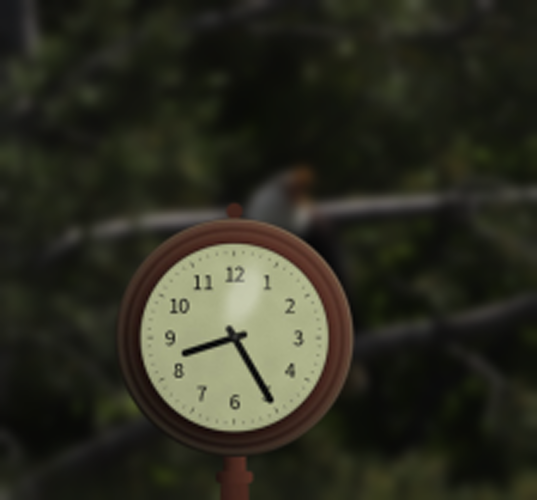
8:25
